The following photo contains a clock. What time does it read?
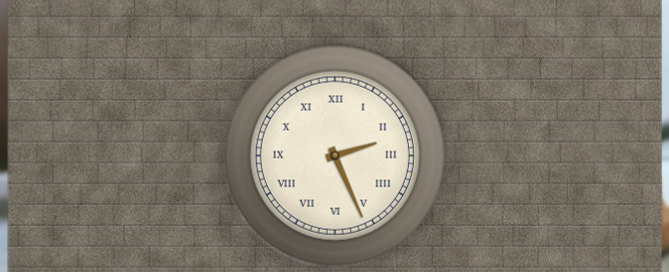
2:26
